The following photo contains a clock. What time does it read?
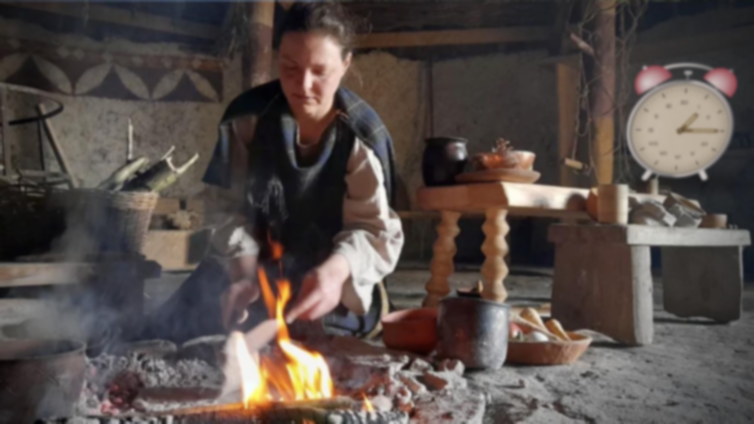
1:15
